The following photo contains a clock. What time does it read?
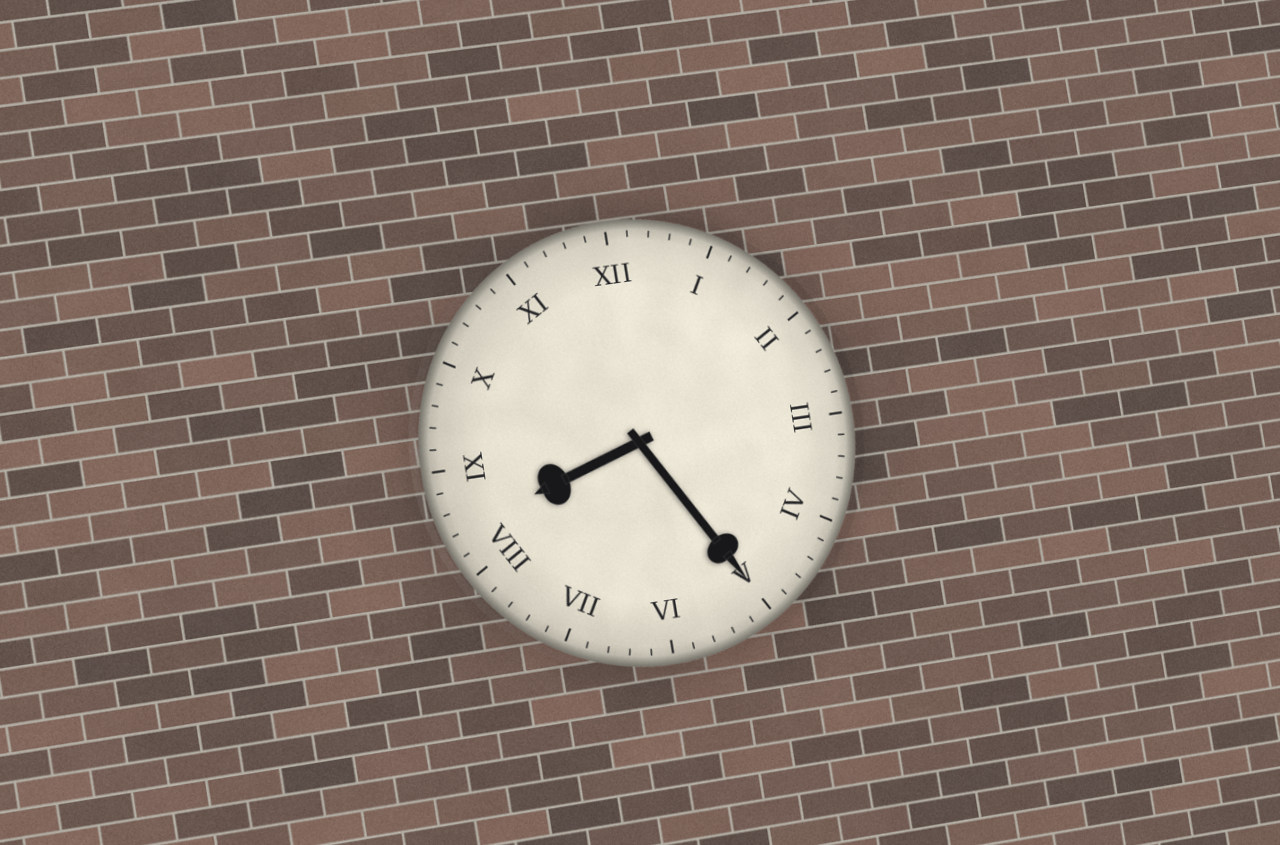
8:25
